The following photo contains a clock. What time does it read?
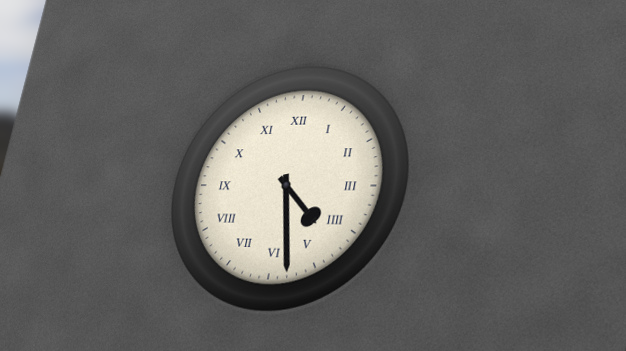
4:28
